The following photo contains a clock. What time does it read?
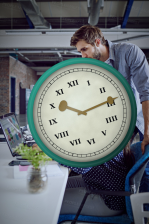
10:14
